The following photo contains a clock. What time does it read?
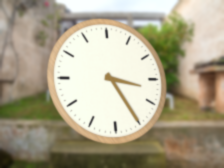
3:25
